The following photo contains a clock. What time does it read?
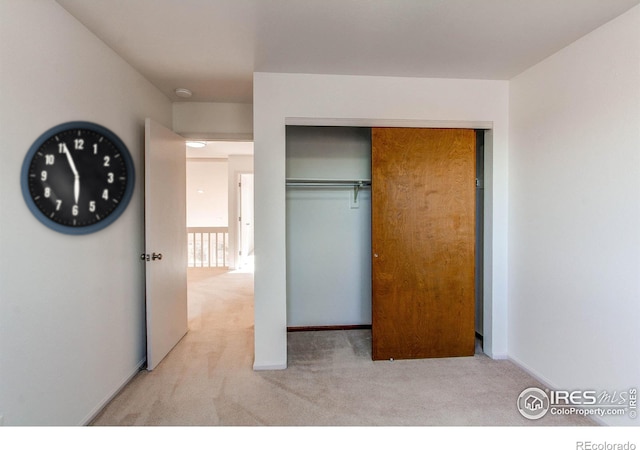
5:56
